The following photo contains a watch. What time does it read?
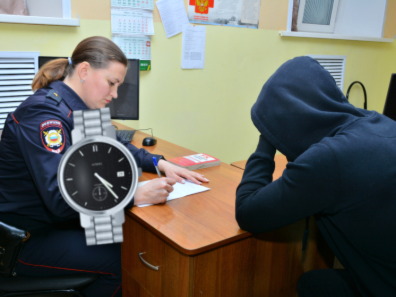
4:24
